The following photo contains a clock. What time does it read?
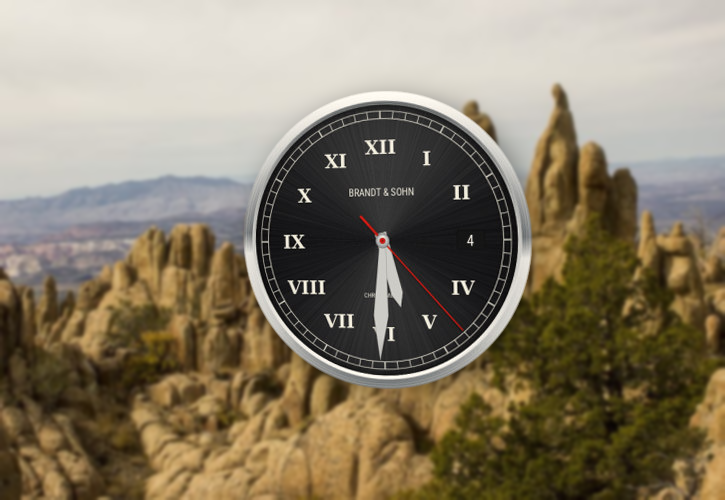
5:30:23
